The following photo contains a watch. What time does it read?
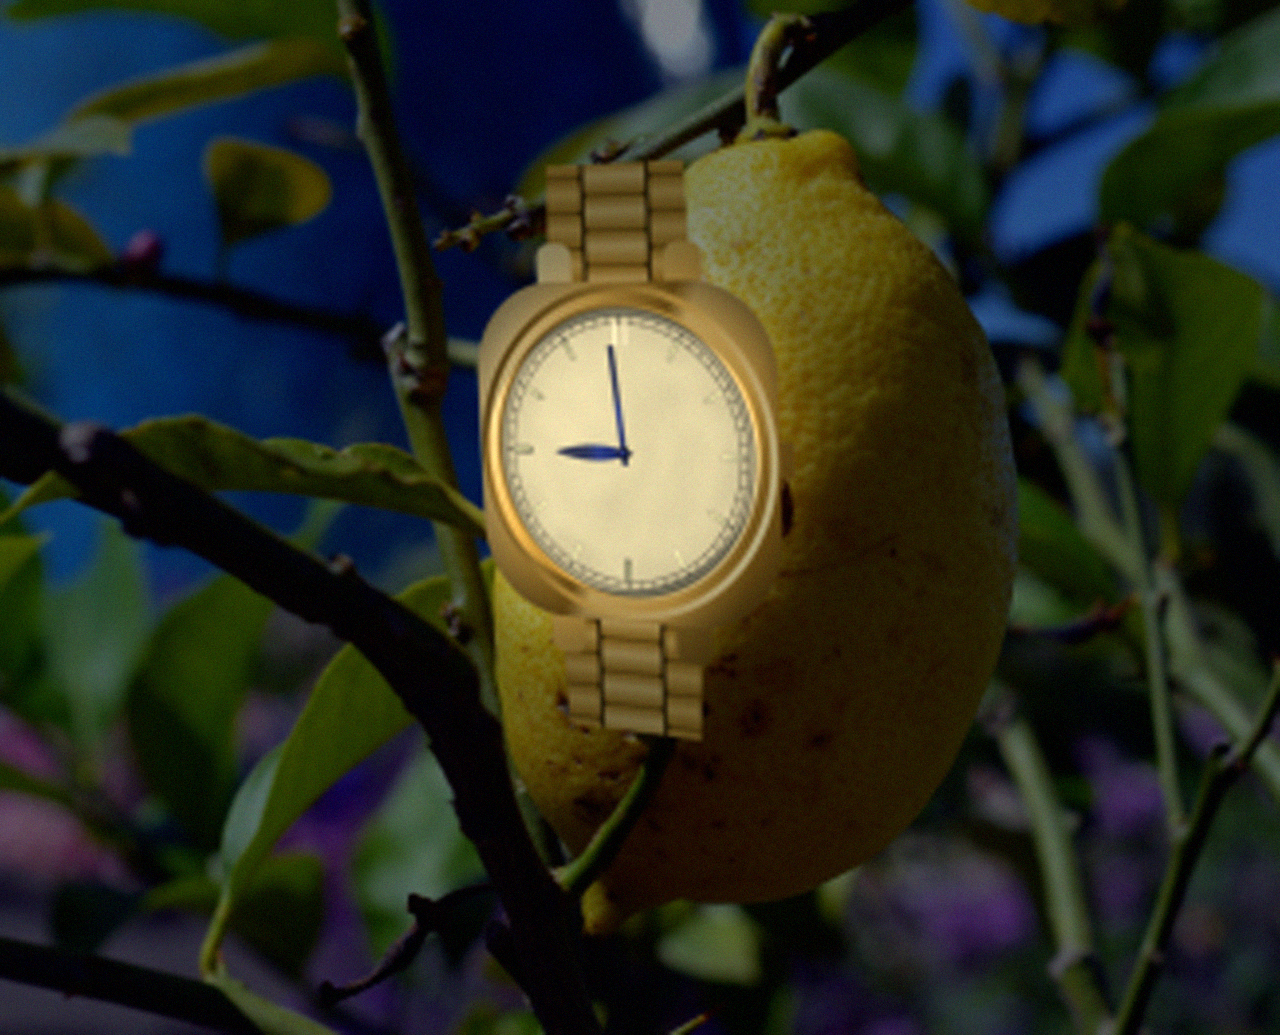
8:59
